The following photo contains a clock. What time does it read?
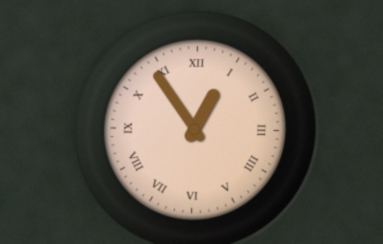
12:54
